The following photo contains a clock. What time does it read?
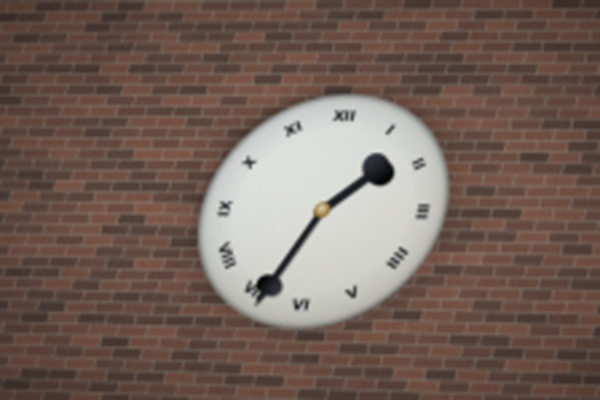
1:34
